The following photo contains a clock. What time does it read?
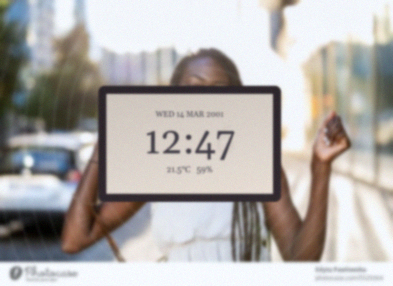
12:47
